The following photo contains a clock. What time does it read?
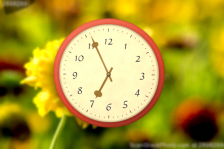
6:56
